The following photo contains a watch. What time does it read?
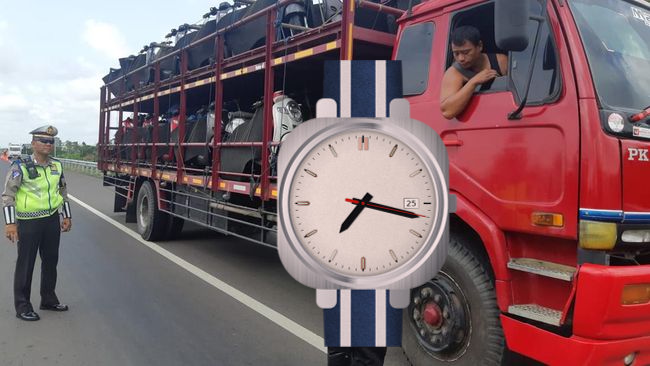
7:17:17
